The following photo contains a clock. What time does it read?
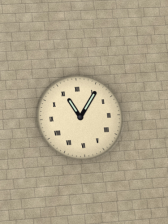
11:06
